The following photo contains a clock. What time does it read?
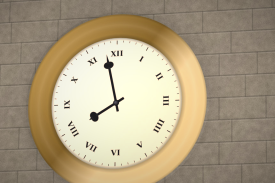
7:58
